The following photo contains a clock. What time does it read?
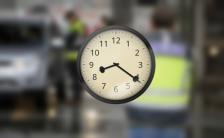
8:21
